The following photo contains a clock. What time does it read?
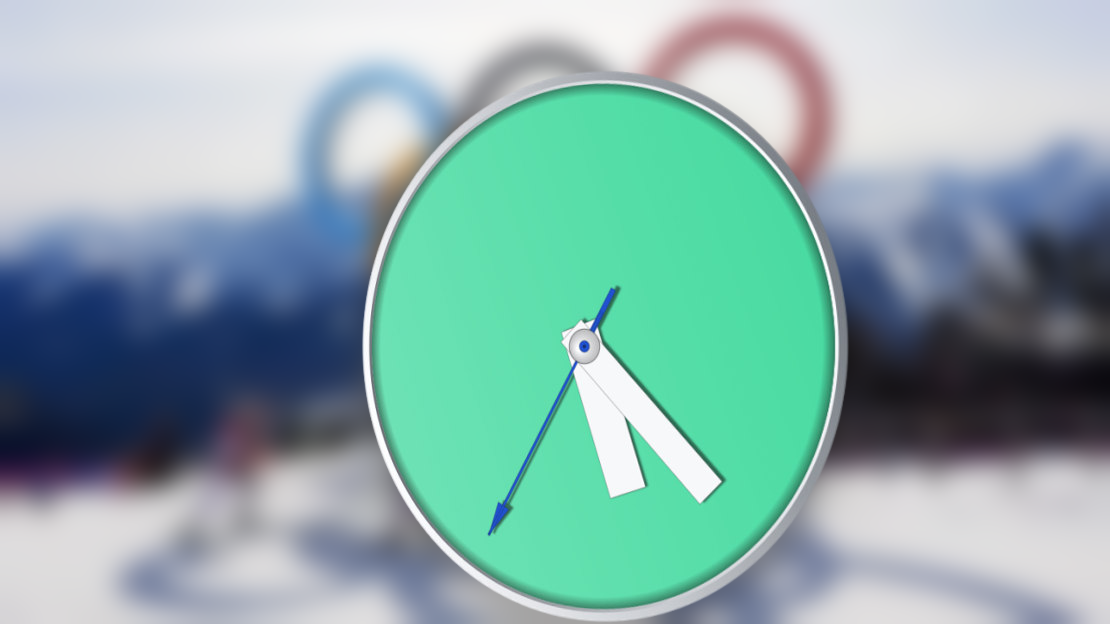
5:22:35
